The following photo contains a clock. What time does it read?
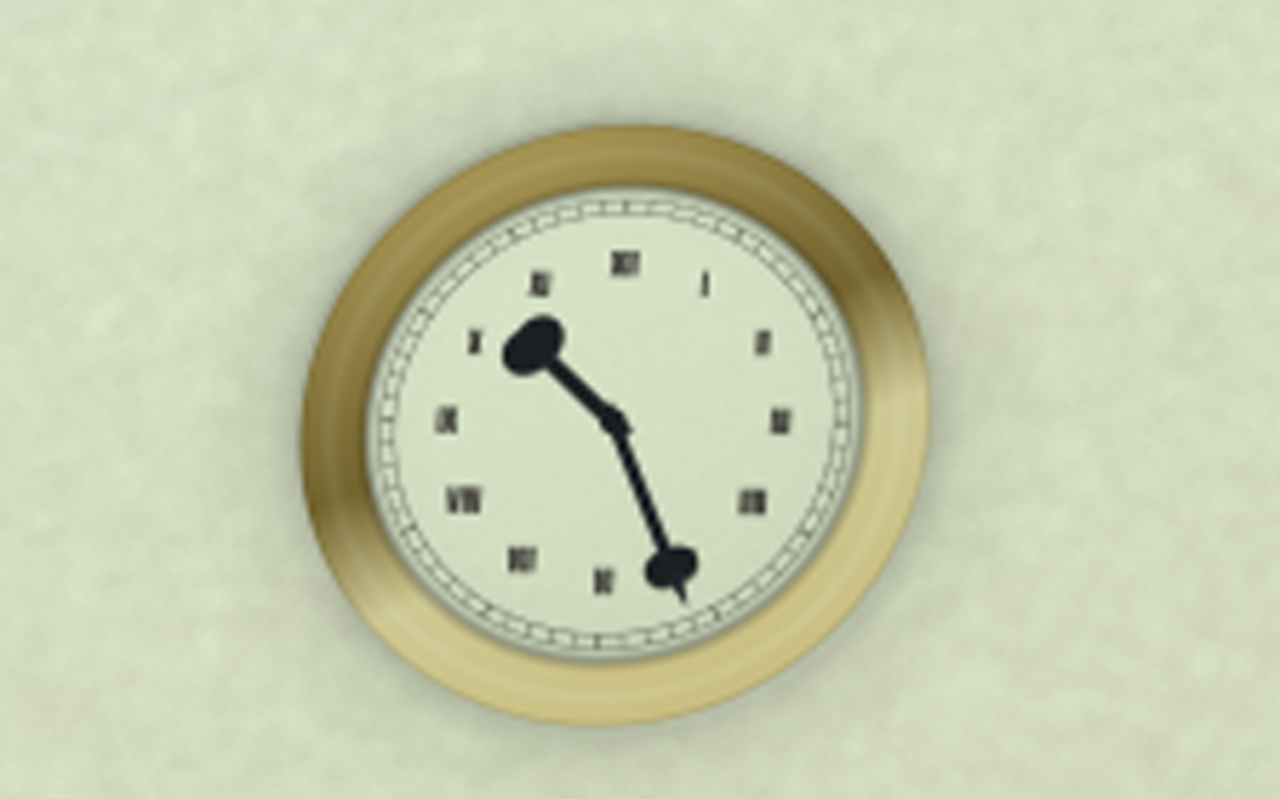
10:26
